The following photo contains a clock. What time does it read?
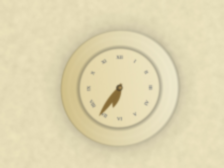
6:36
